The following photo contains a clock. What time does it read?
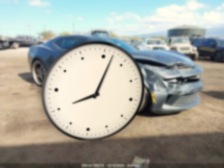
8:02
